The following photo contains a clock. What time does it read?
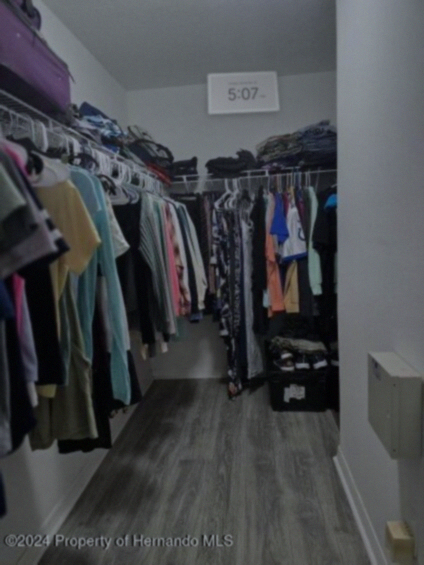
5:07
